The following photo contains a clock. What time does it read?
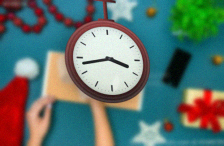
3:43
